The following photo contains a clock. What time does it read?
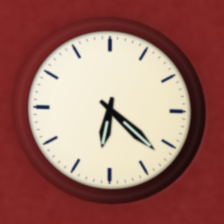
6:22
